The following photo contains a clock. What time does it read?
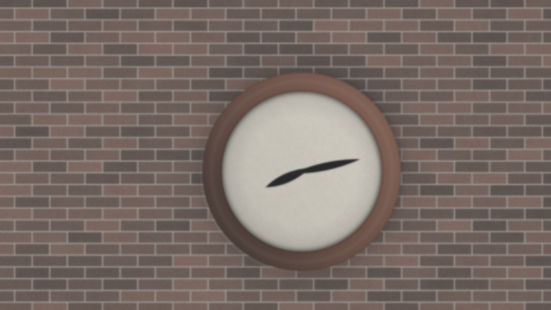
8:13
